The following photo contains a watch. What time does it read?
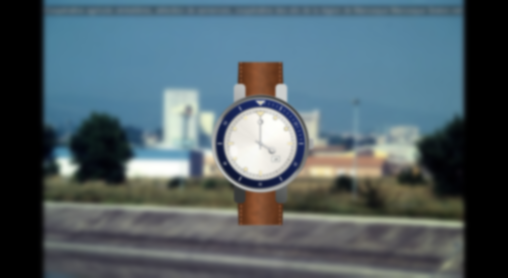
4:00
